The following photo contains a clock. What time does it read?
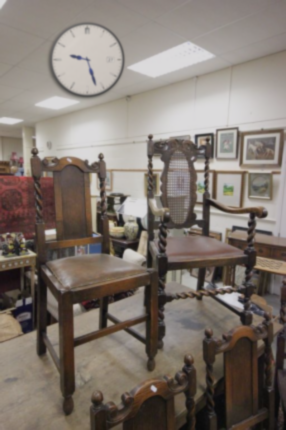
9:27
